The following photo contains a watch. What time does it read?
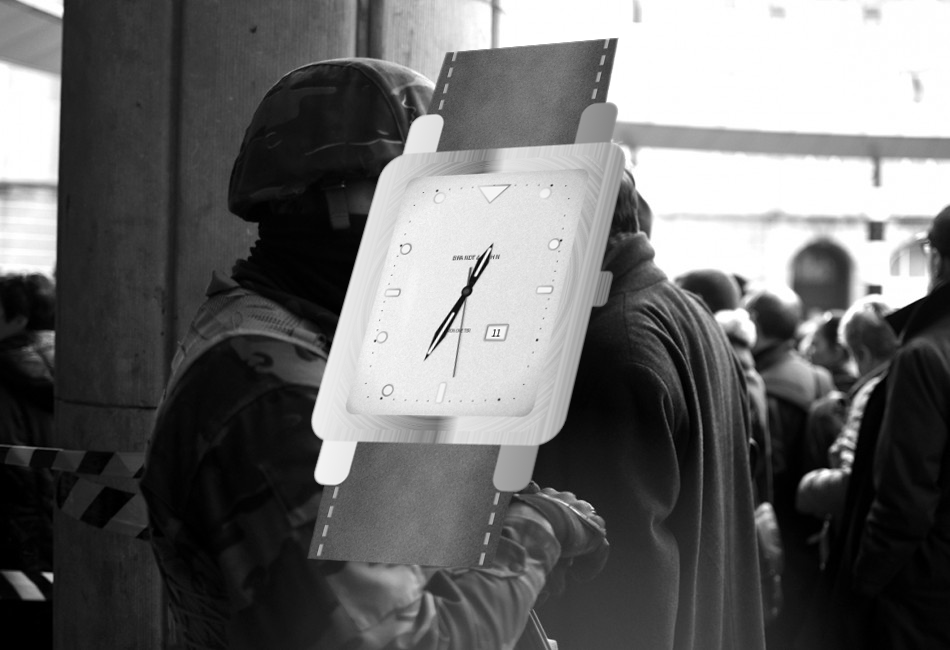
12:33:29
